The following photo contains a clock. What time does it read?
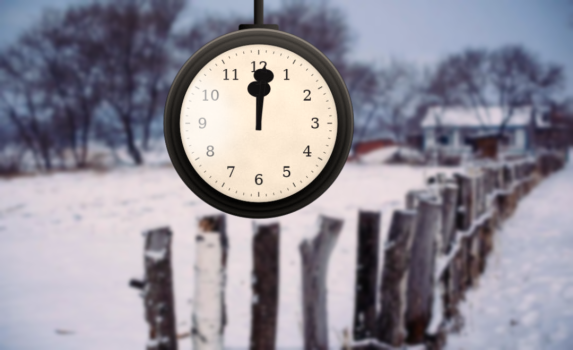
12:01
